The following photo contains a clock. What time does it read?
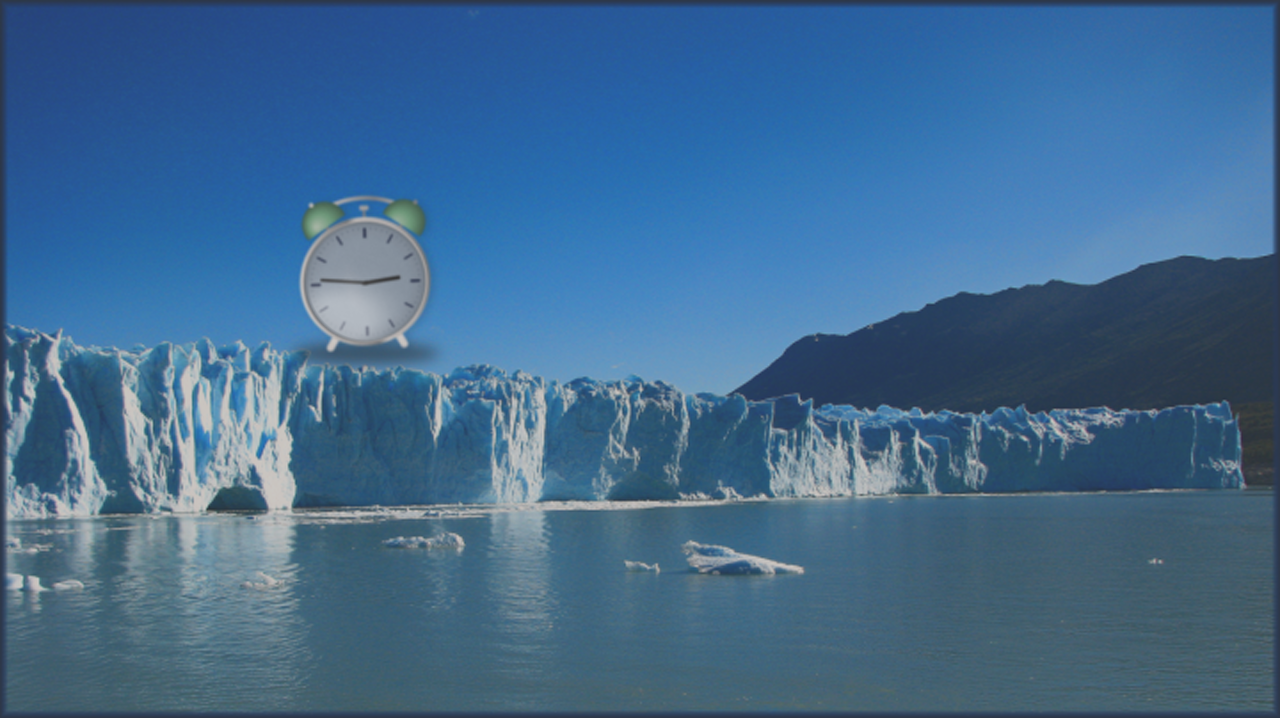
2:46
